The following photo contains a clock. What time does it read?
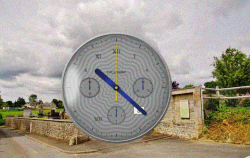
10:22
